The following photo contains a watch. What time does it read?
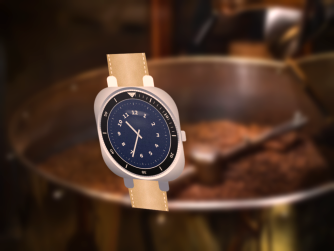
10:34
